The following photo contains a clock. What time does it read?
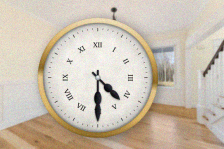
4:30
